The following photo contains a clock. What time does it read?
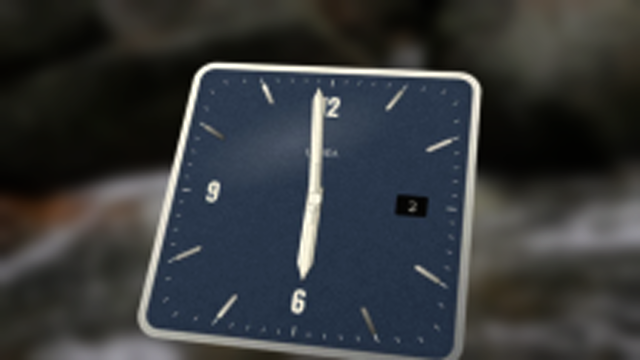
5:59
